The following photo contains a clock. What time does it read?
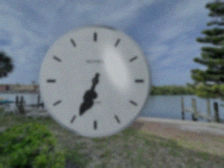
6:34
